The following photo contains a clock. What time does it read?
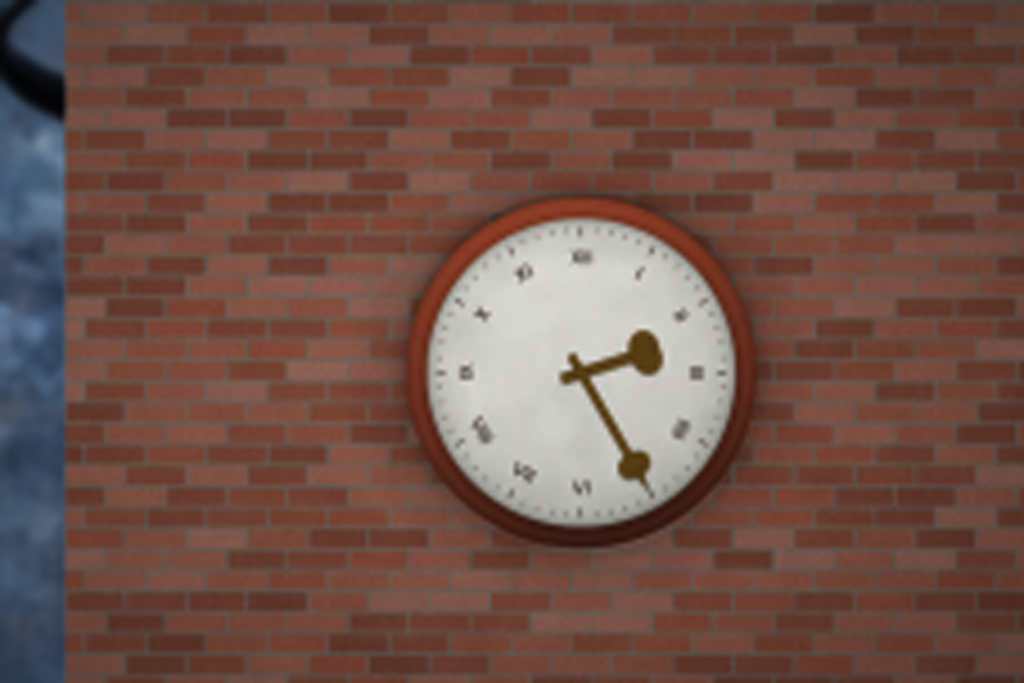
2:25
